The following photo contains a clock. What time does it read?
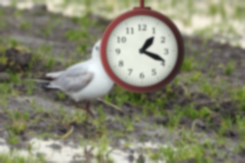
1:19
